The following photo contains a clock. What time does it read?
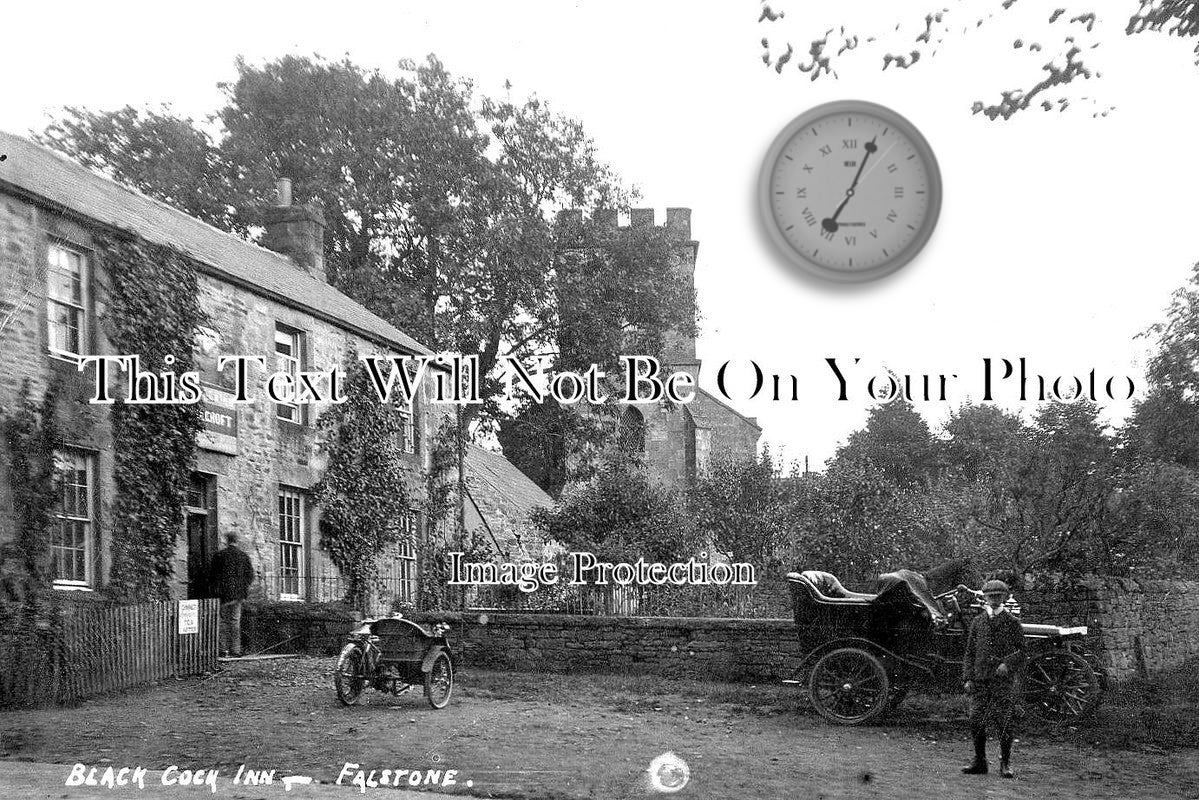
7:04:07
